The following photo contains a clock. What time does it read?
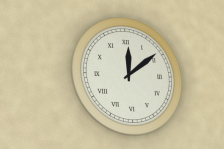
12:09
